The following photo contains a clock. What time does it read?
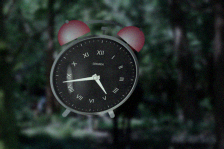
4:43
